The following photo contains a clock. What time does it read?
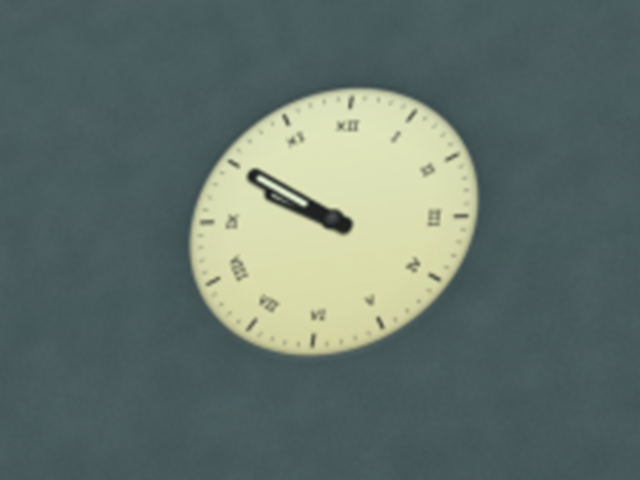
9:50
